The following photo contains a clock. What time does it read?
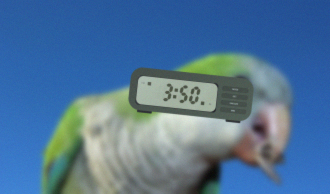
3:50
